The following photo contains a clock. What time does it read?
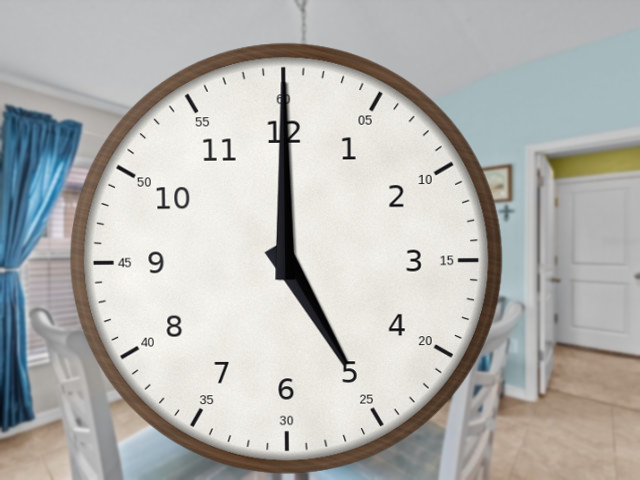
5:00
